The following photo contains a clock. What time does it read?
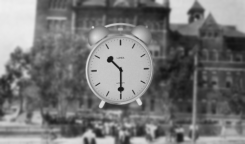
10:30
